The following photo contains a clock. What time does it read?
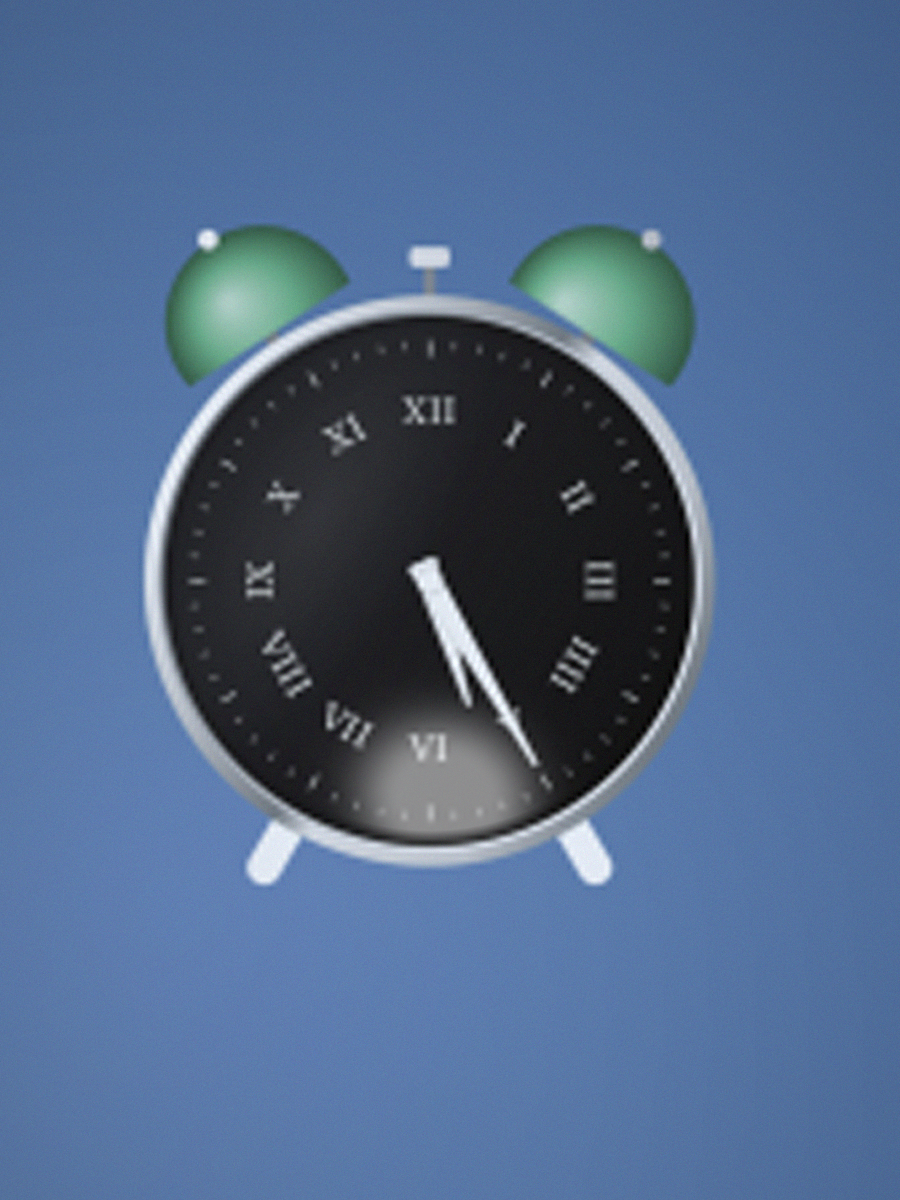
5:25
